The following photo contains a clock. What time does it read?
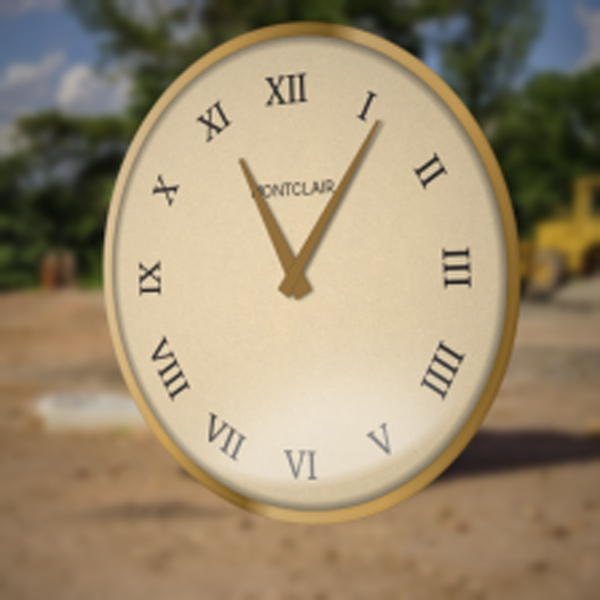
11:06
